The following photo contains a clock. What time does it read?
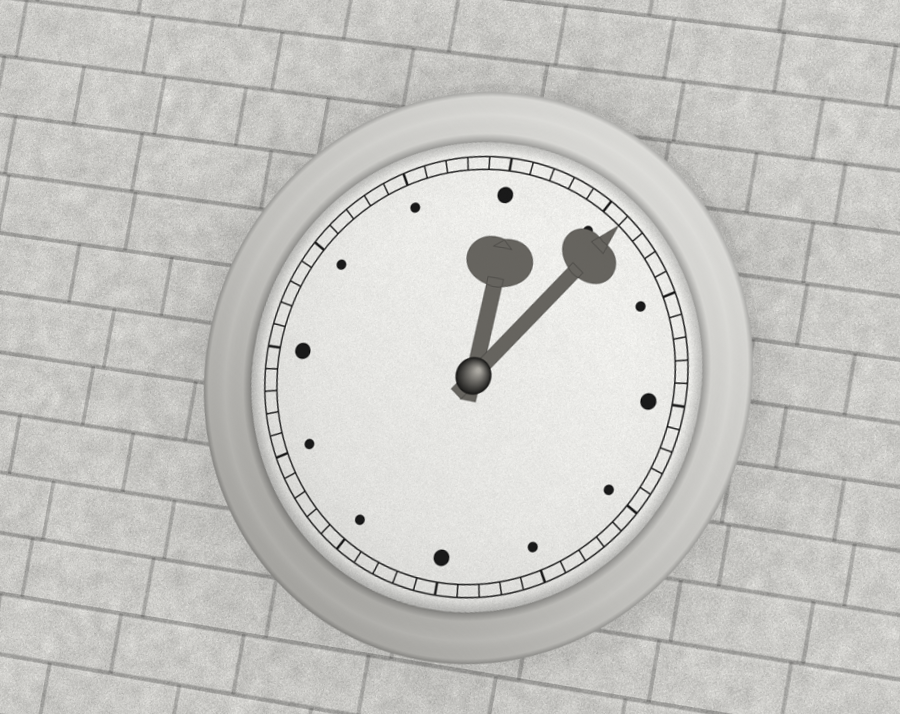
12:06
